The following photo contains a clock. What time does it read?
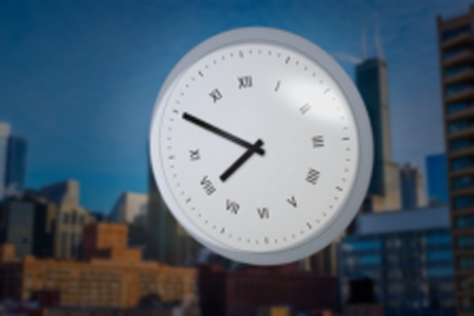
7:50
